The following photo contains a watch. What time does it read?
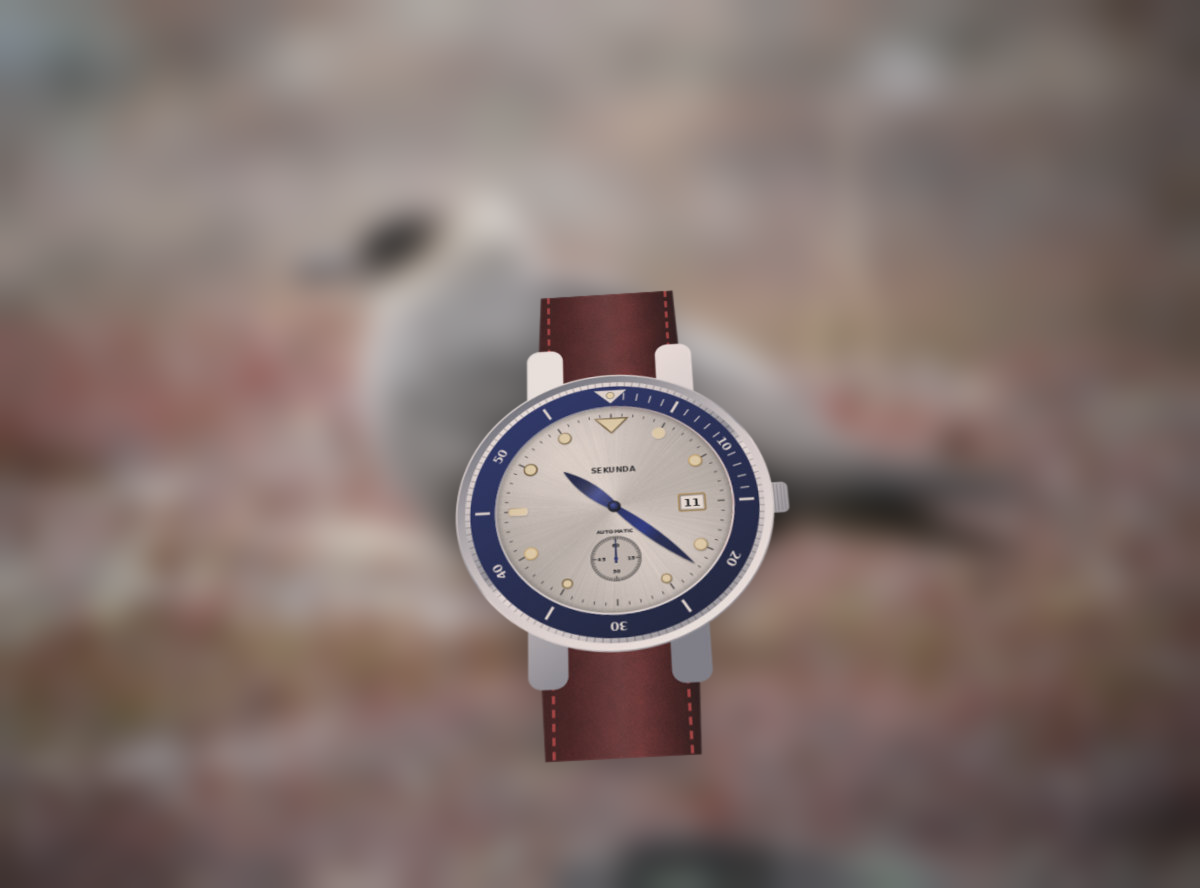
10:22
